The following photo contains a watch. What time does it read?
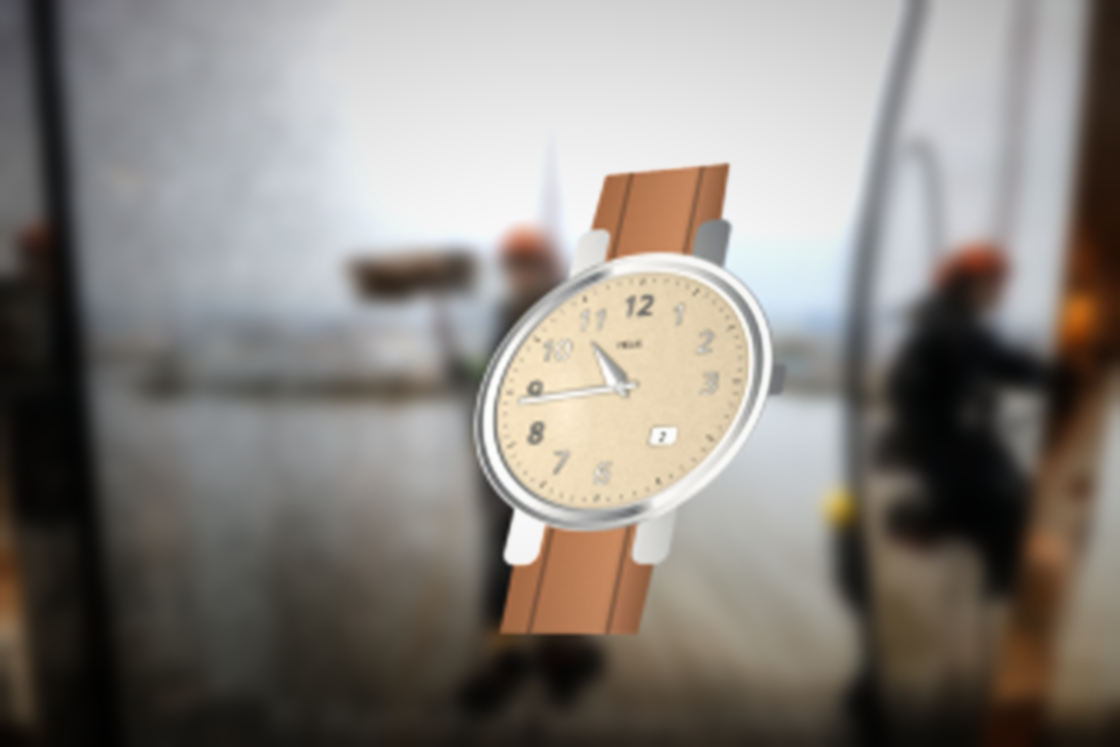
10:44
